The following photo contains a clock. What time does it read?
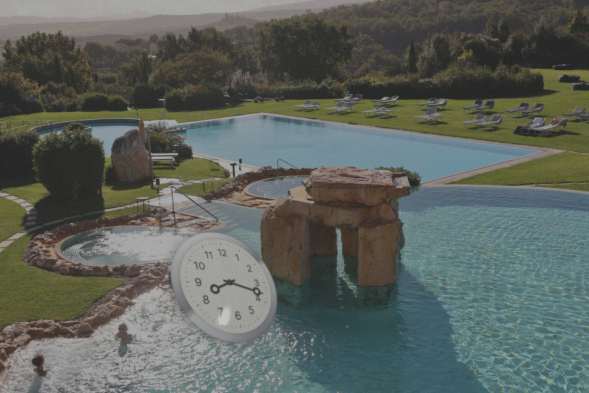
8:18
